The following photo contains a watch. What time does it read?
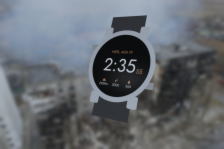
2:35
